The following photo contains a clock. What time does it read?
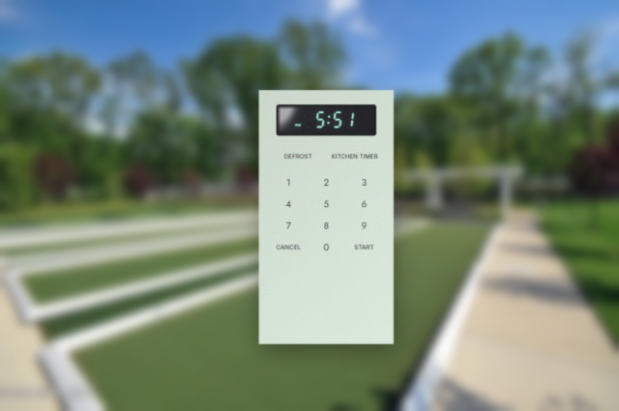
5:51
